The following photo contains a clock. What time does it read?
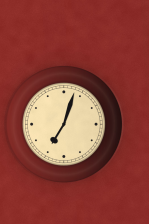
7:03
